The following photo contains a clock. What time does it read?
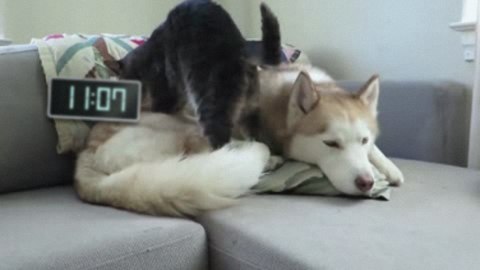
11:07
